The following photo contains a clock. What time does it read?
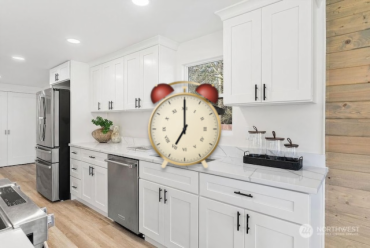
7:00
